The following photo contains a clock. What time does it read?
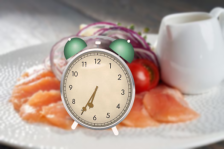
6:35
